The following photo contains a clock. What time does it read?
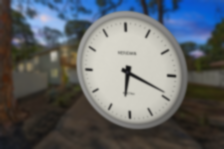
6:19
